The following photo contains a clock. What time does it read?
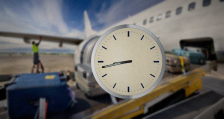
8:43
